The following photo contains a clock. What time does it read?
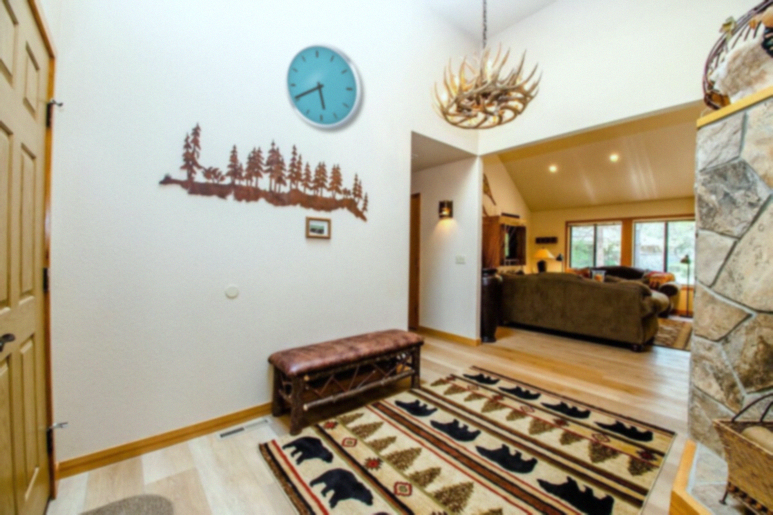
5:41
